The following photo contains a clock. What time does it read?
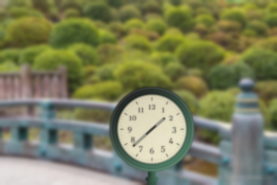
1:38
